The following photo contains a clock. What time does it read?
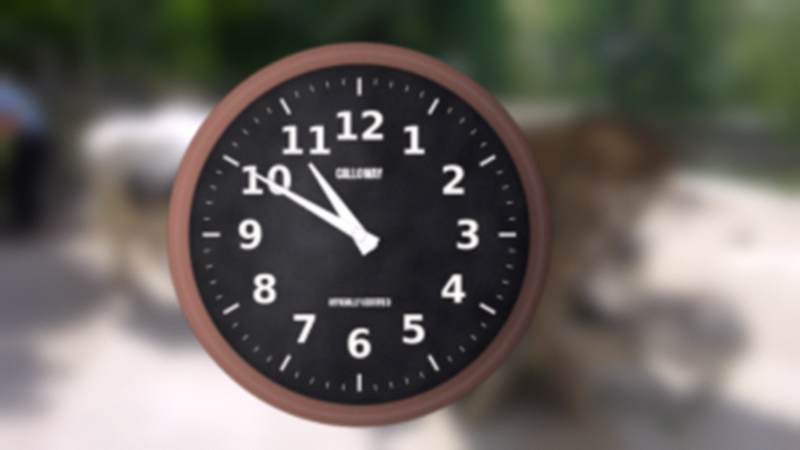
10:50
